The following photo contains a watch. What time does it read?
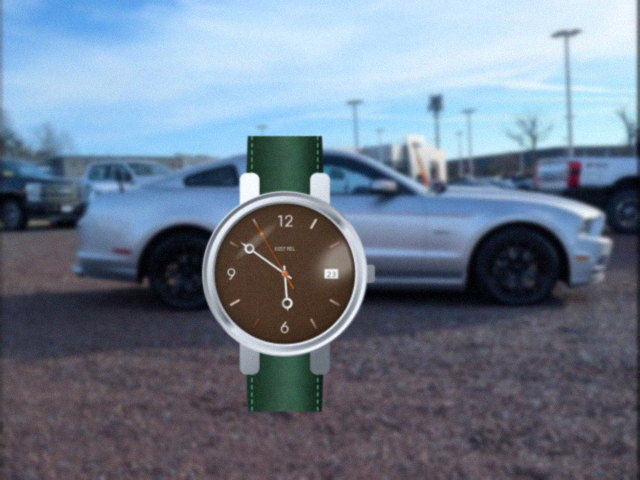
5:50:55
